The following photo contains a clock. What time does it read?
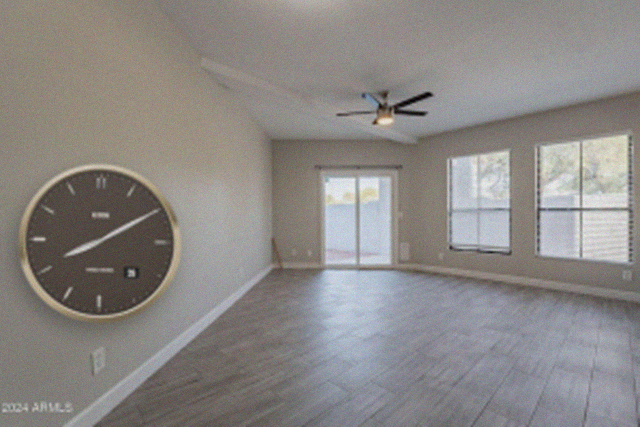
8:10
